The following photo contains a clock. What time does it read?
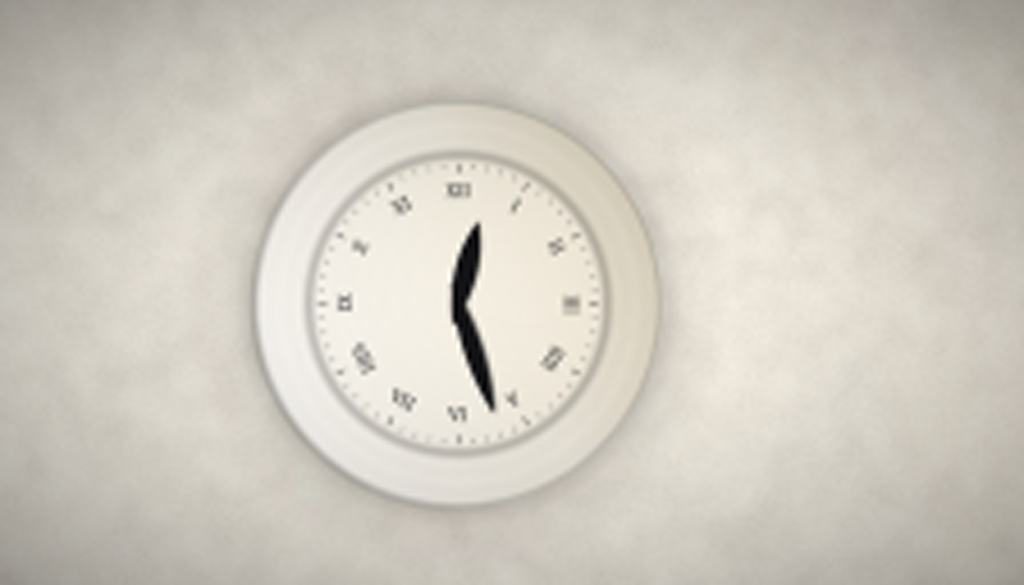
12:27
